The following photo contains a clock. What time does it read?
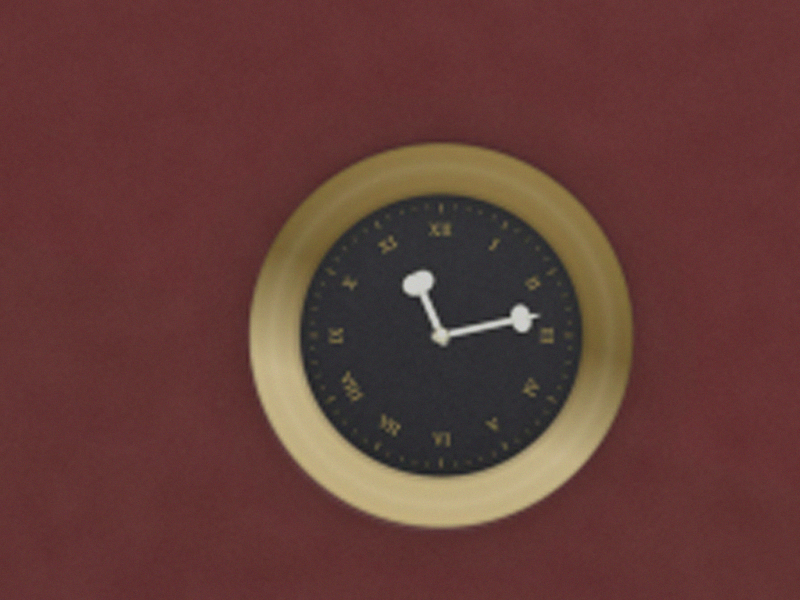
11:13
